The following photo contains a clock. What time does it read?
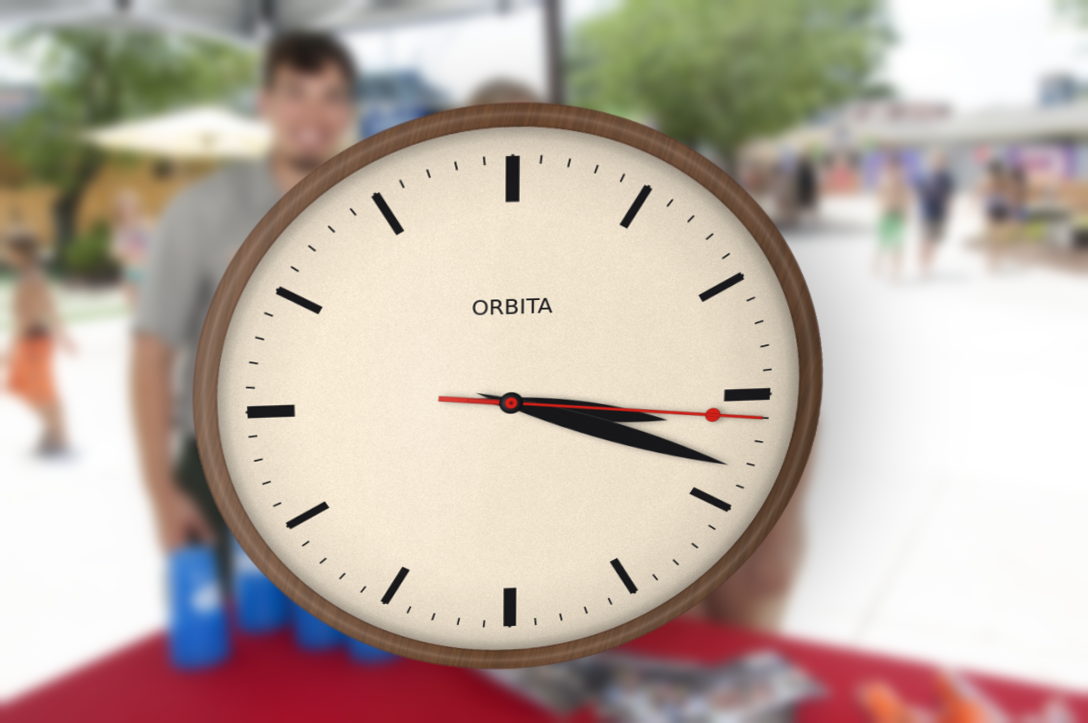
3:18:16
